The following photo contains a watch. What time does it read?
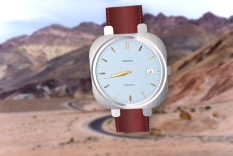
8:43
